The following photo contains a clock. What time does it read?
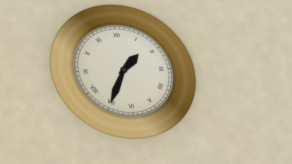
1:35
